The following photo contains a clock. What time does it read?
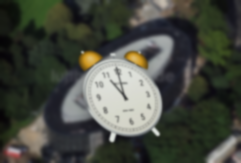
11:00
